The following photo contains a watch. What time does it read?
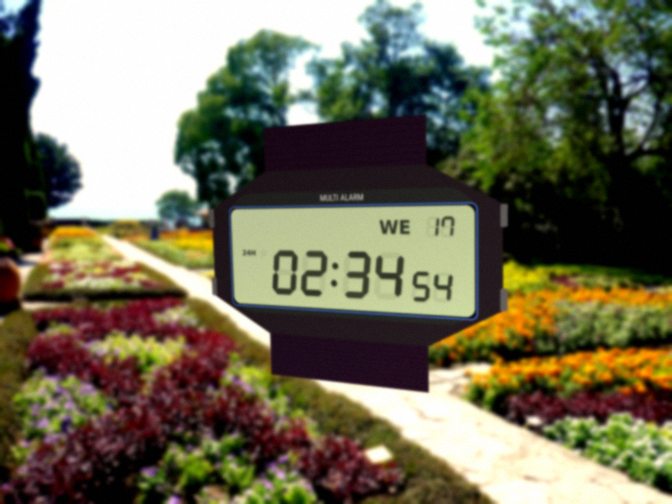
2:34:54
